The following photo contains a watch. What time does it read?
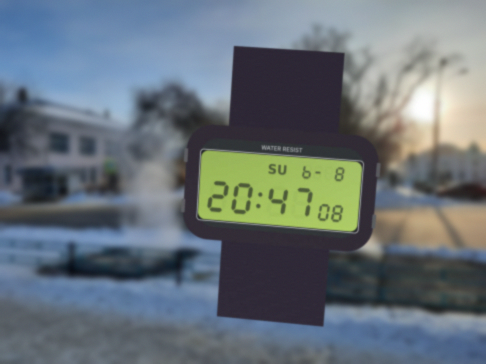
20:47:08
